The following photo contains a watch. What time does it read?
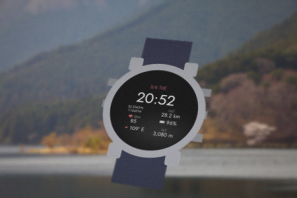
20:52
